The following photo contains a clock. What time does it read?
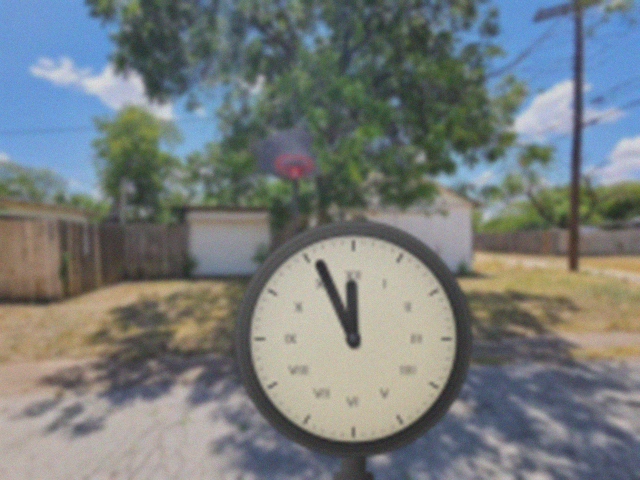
11:56
